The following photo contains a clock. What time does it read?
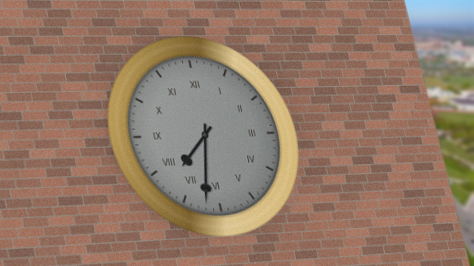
7:32
